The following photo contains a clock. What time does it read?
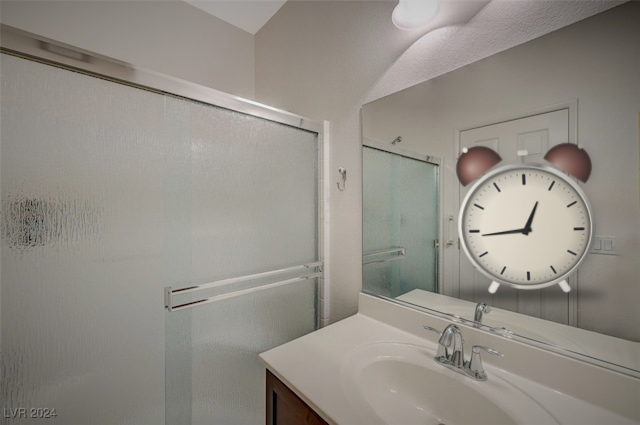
12:44
